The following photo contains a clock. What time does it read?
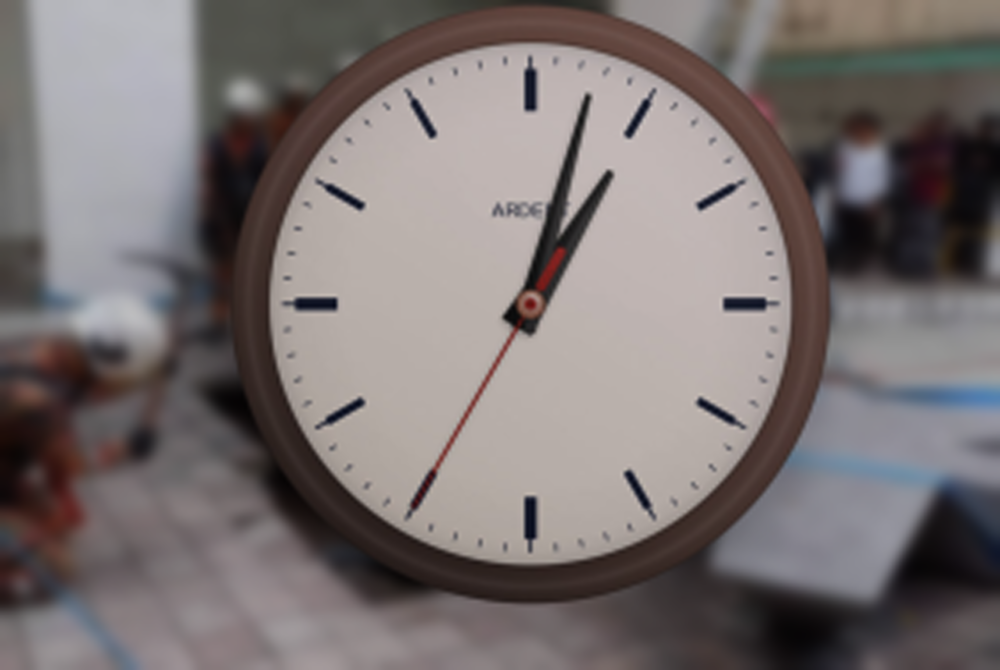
1:02:35
